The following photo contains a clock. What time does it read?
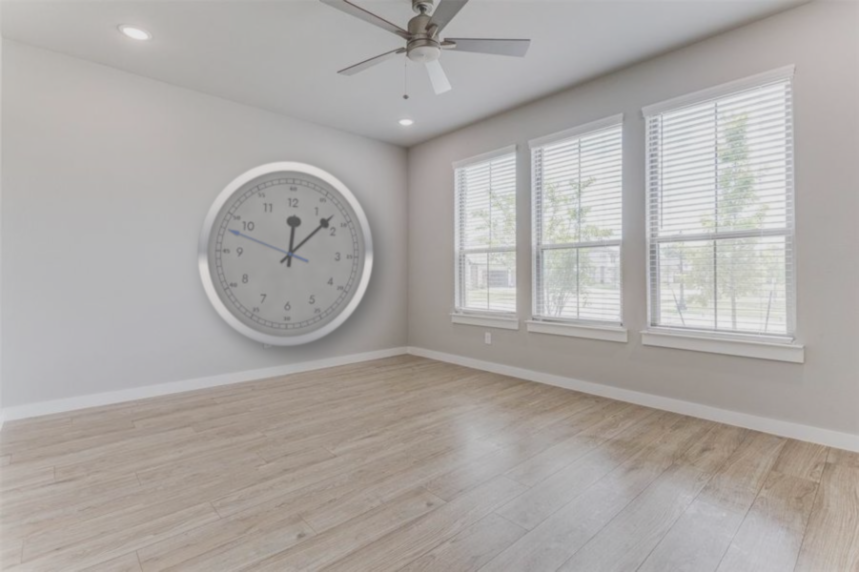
12:07:48
